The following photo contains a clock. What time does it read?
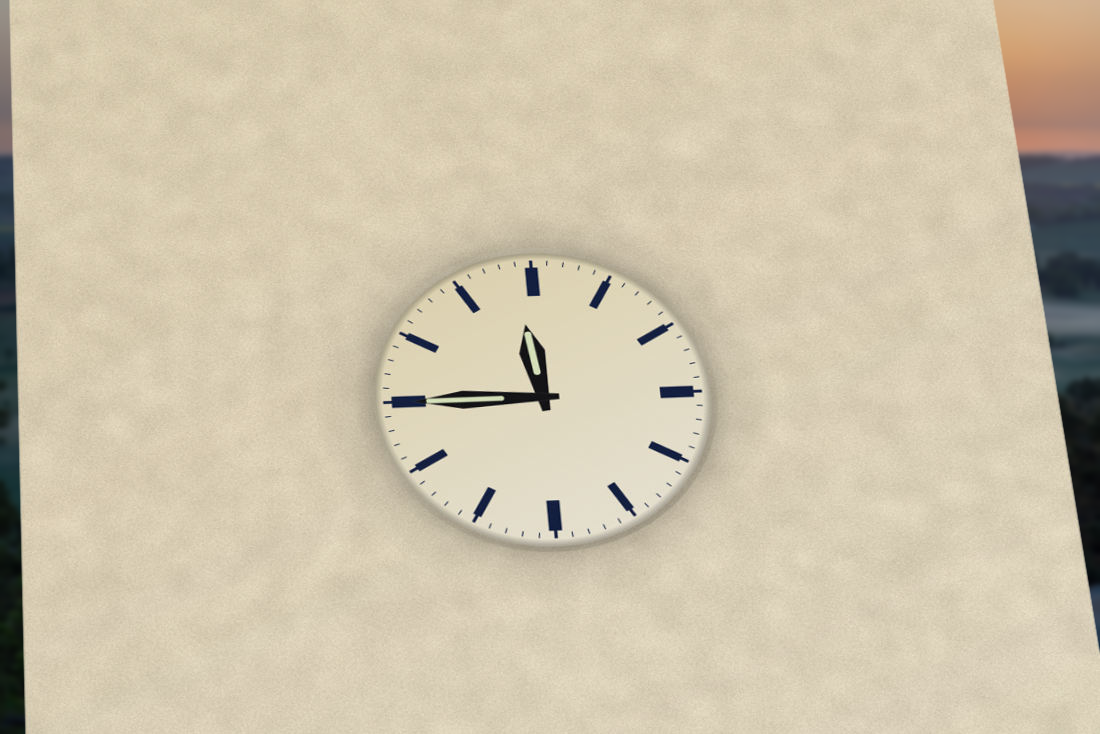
11:45
